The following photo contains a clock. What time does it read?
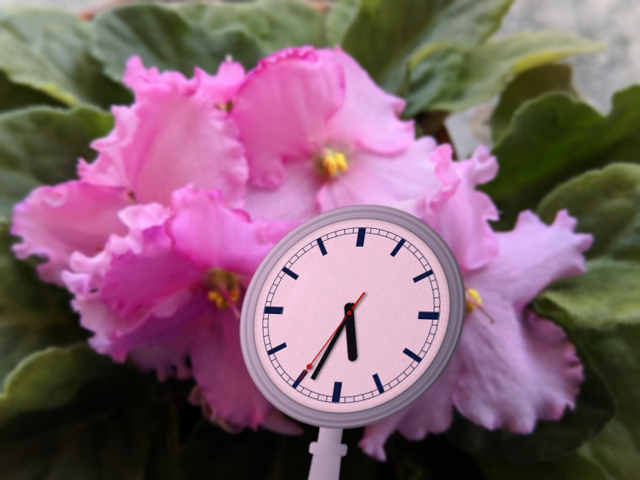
5:33:35
